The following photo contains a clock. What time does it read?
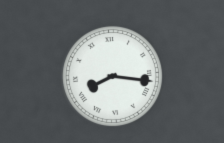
8:17
